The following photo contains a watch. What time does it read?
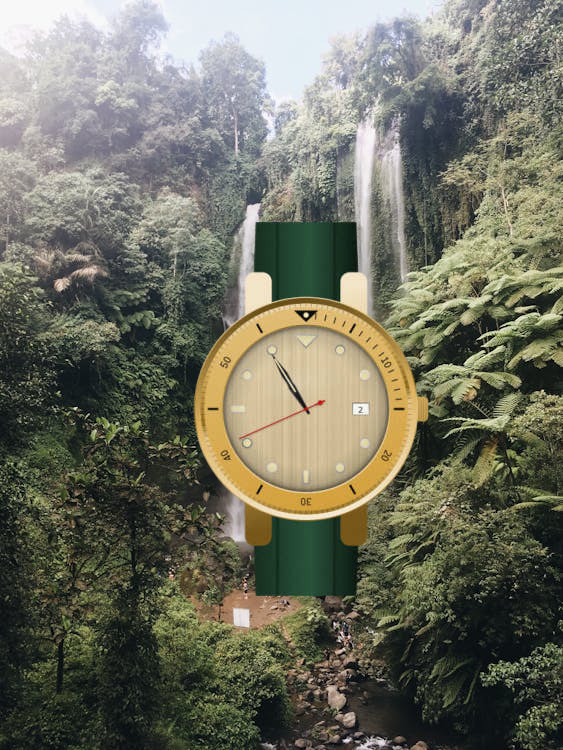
10:54:41
